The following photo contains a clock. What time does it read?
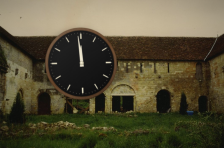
11:59
